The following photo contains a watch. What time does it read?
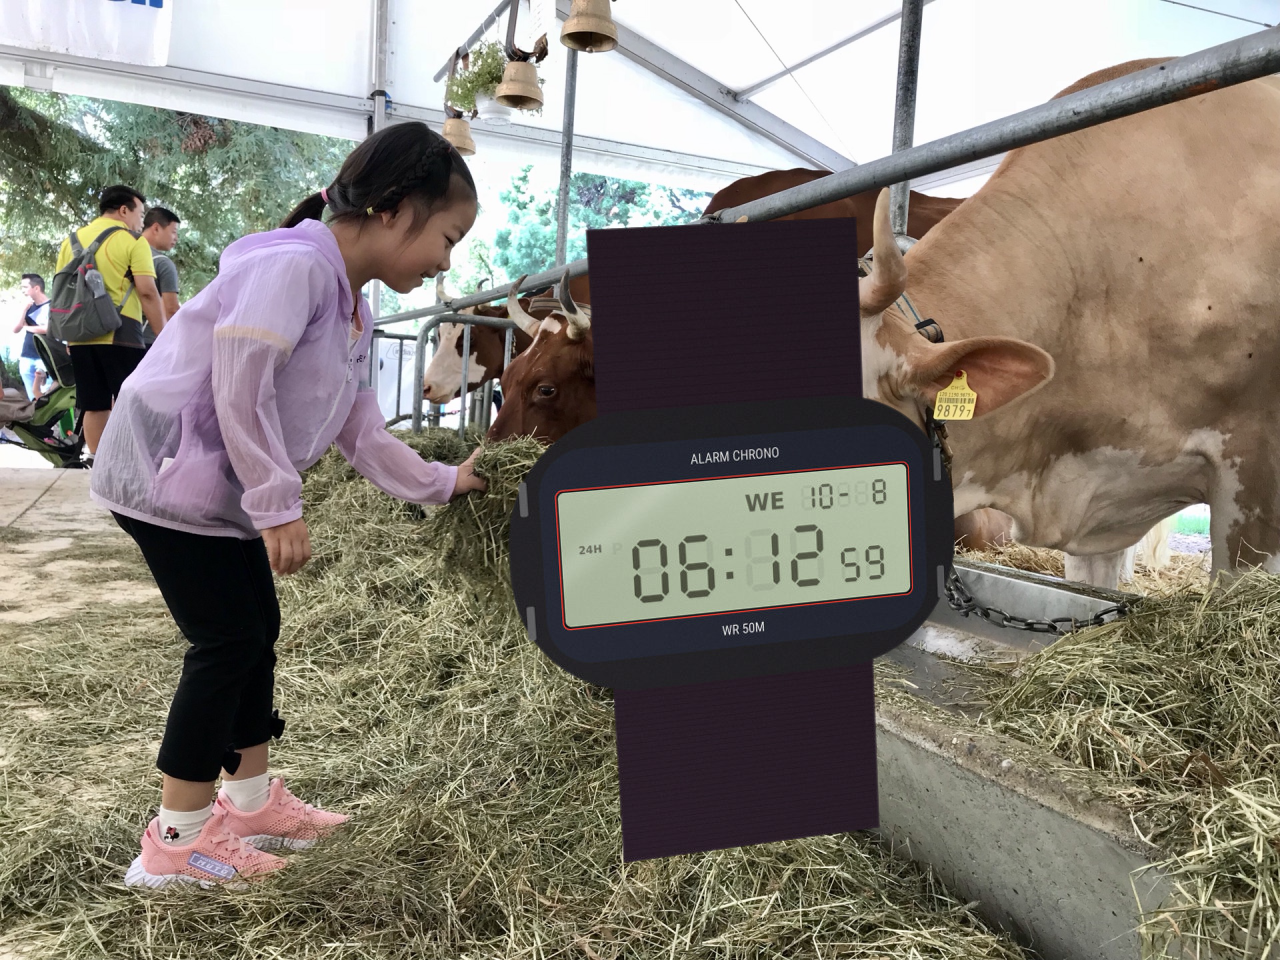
6:12:59
